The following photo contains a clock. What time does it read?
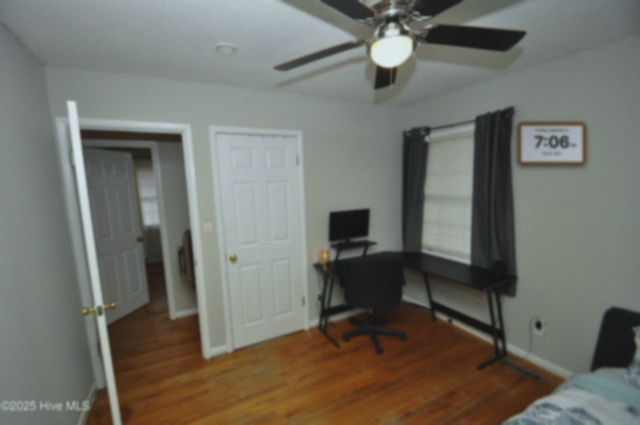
7:06
